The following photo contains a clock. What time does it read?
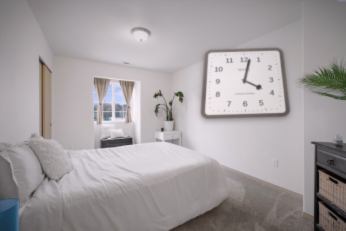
4:02
